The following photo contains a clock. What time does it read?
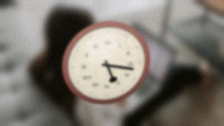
5:17
